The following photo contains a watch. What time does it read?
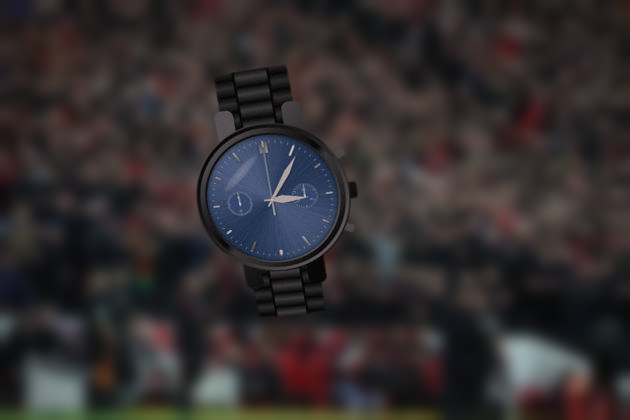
3:06
